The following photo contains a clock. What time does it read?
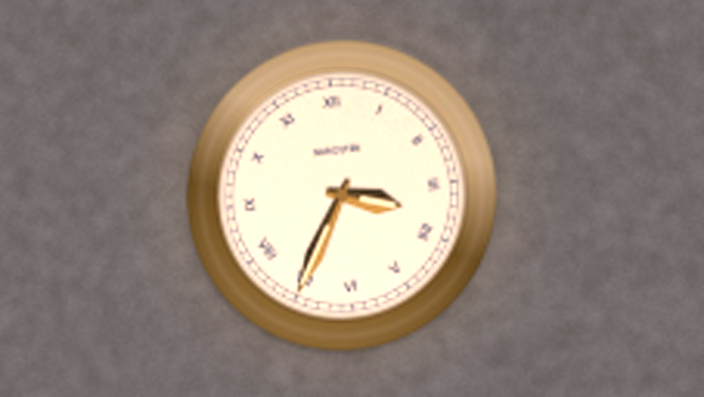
3:35
